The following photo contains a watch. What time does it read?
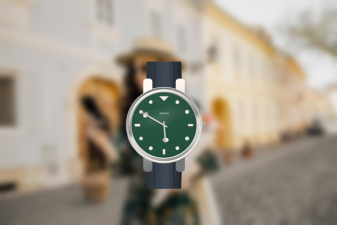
5:50
